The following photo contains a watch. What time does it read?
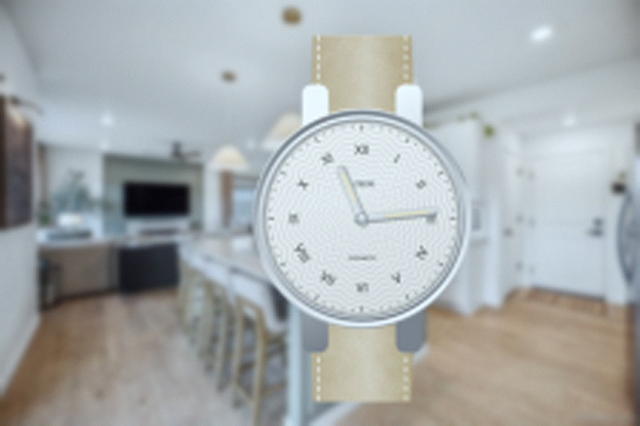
11:14
